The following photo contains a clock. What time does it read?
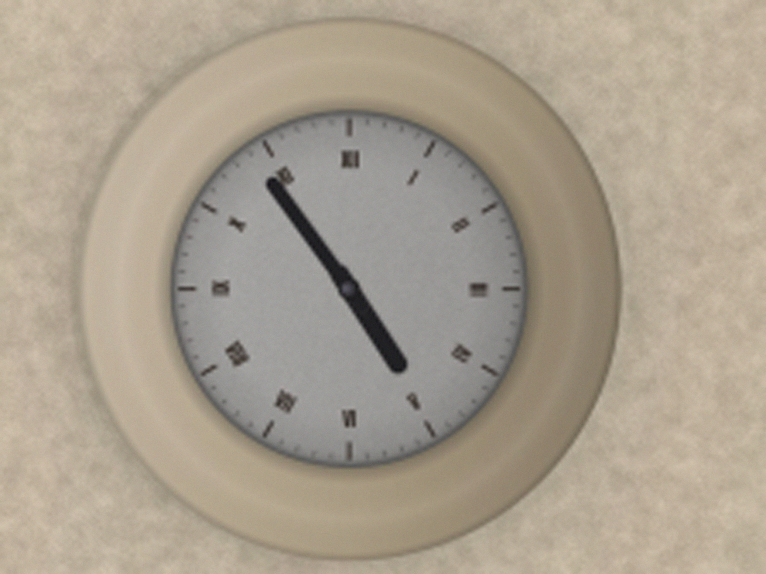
4:54
